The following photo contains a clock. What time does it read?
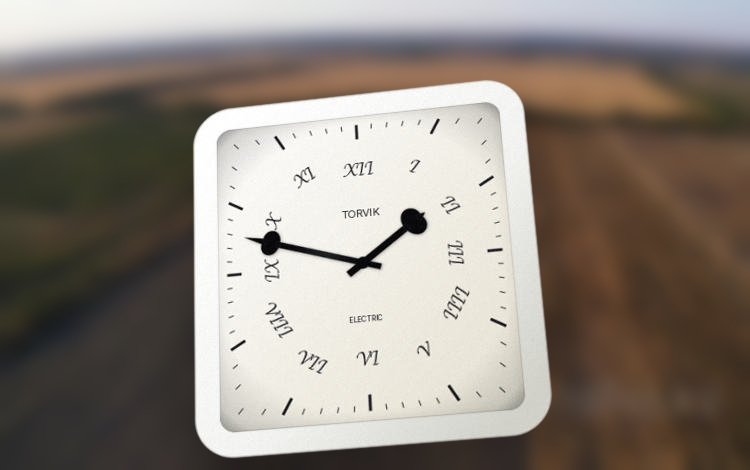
1:48
